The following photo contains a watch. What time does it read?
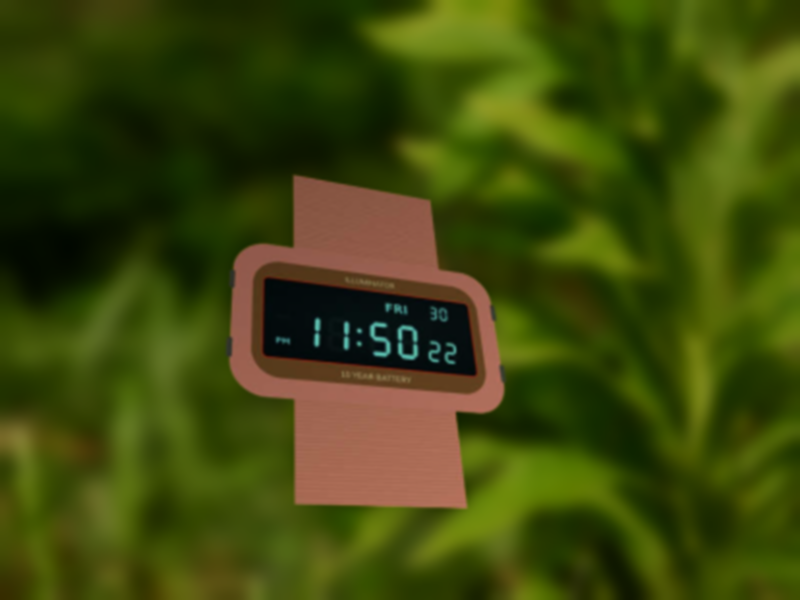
11:50:22
